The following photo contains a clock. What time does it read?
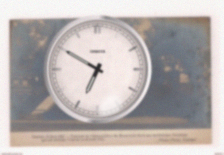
6:50
